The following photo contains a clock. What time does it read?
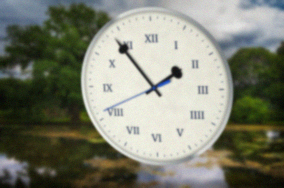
1:53:41
